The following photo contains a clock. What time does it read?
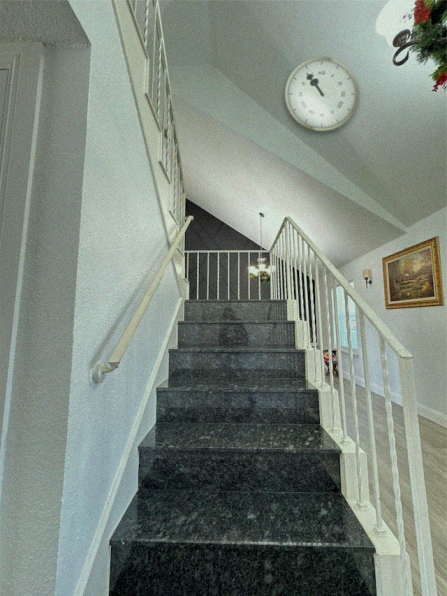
10:54
